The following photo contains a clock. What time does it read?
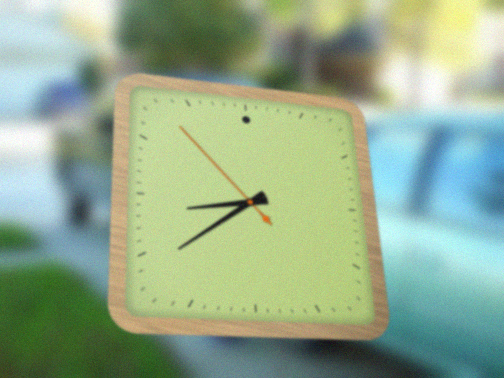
8:38:53
